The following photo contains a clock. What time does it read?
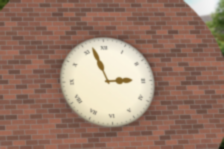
2:57
